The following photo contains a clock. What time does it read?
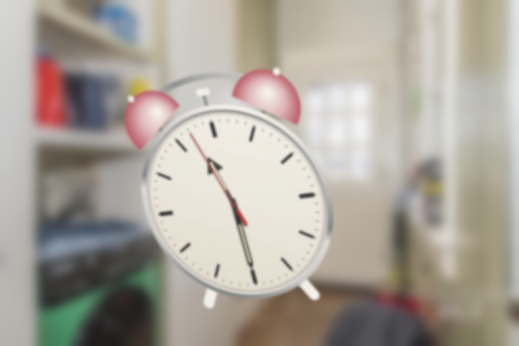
11:29:57
